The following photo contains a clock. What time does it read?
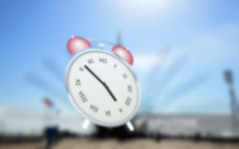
4:52
